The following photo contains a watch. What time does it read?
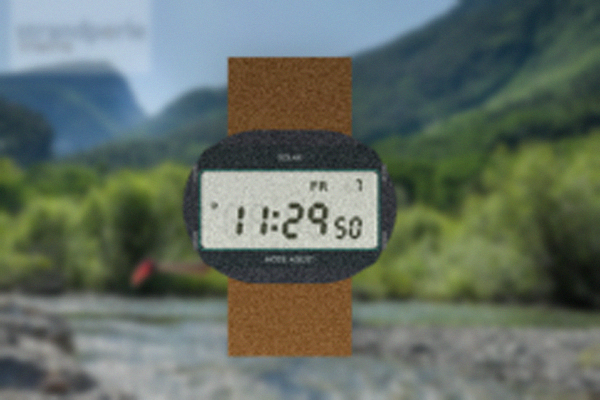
11:29:50
